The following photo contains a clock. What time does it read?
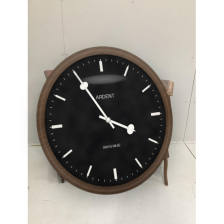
3:55
